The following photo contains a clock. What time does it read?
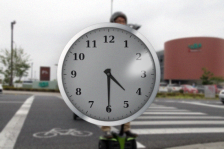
4:30
